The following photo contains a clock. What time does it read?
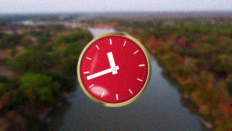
11:43
